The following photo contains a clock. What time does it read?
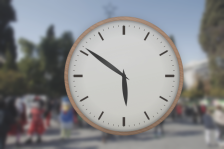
5:51
